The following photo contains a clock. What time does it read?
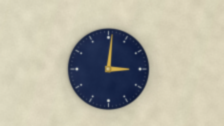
3:01
